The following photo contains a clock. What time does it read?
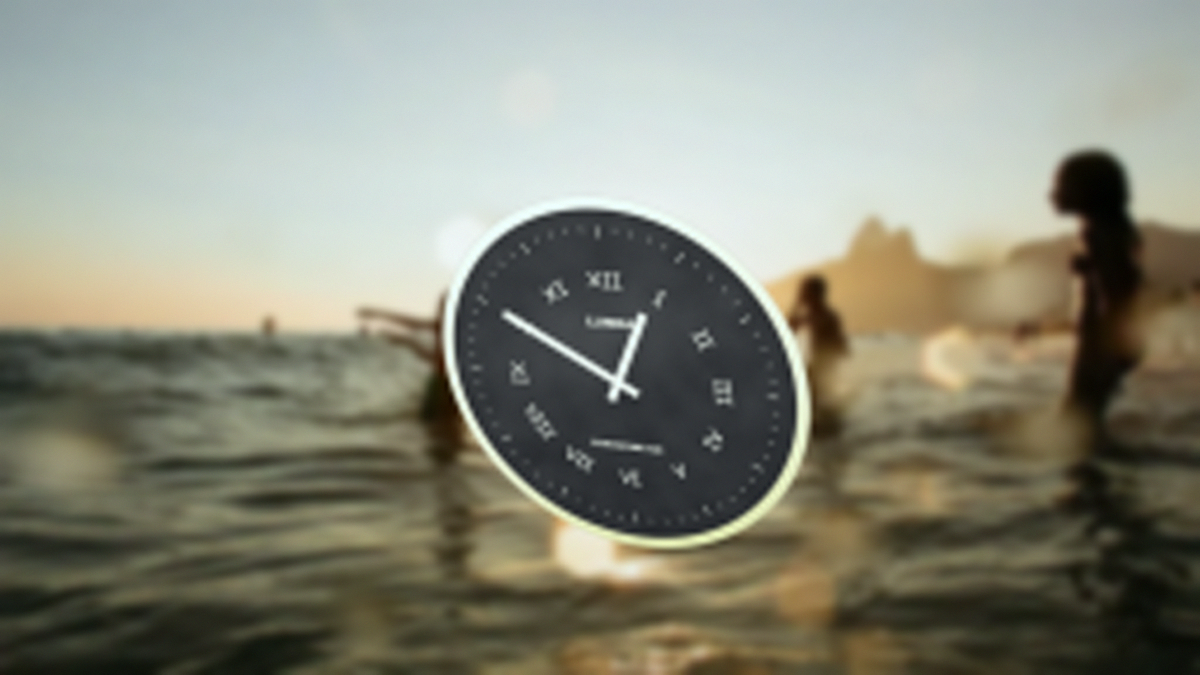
12:50
